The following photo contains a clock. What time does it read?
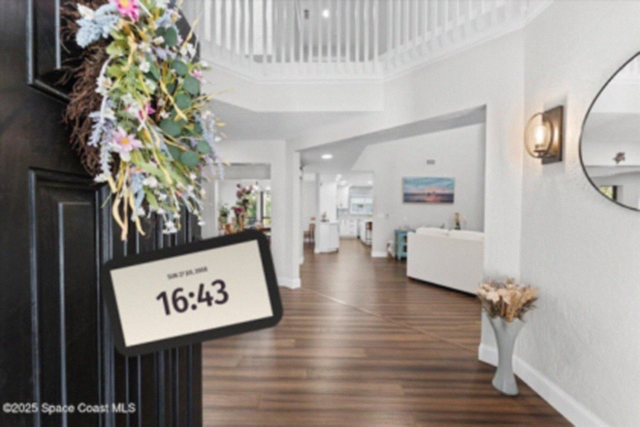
16:43
